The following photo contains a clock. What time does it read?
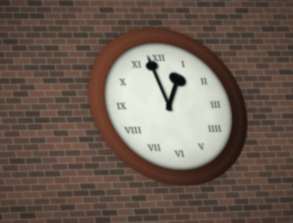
12:58
